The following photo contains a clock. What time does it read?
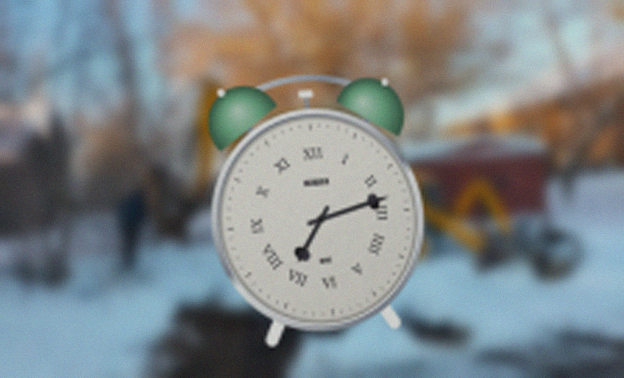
7:13
